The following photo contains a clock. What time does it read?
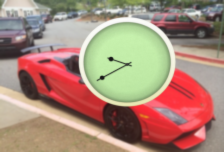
9:40
